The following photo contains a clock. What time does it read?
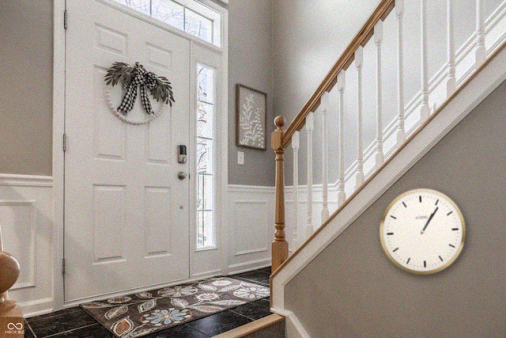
1:06
